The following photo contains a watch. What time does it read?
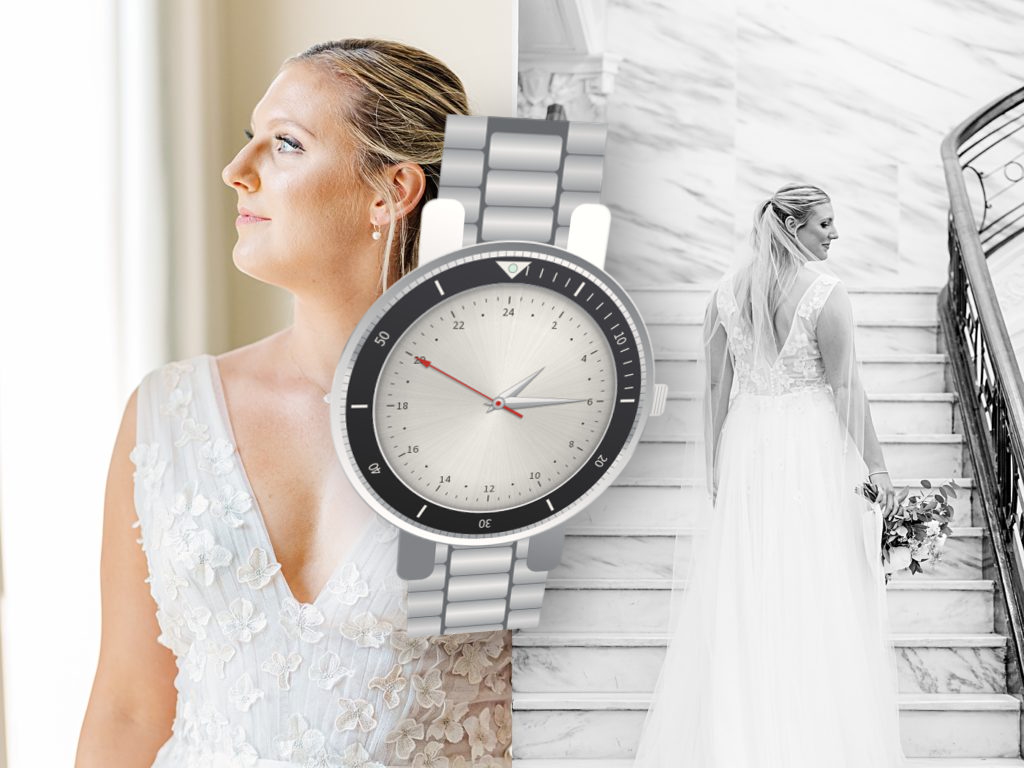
3:14:50
